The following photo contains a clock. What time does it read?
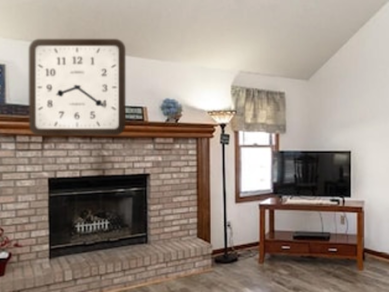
8:21
